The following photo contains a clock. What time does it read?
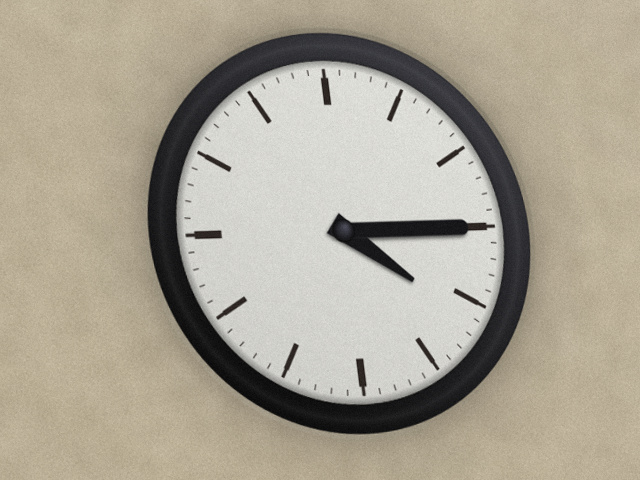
4:15
